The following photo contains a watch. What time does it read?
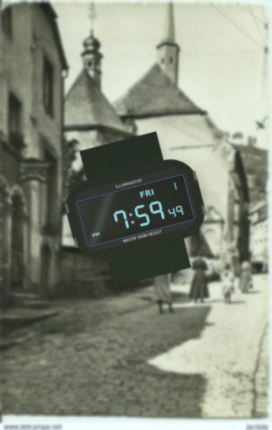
7:59:49
